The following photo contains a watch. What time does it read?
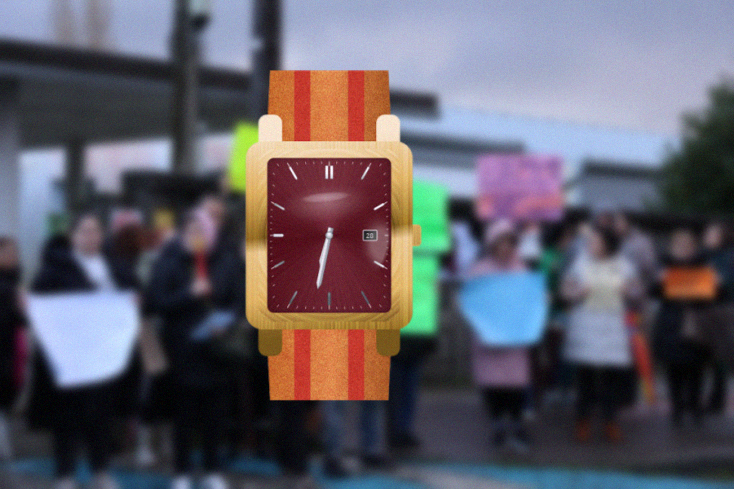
6:32
